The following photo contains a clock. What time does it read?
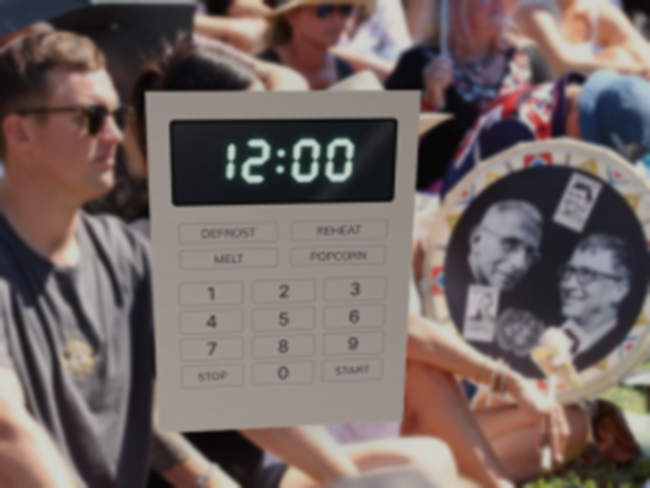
12:00
